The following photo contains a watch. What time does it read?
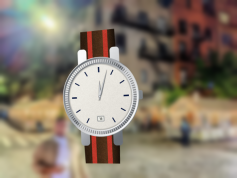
12:03
